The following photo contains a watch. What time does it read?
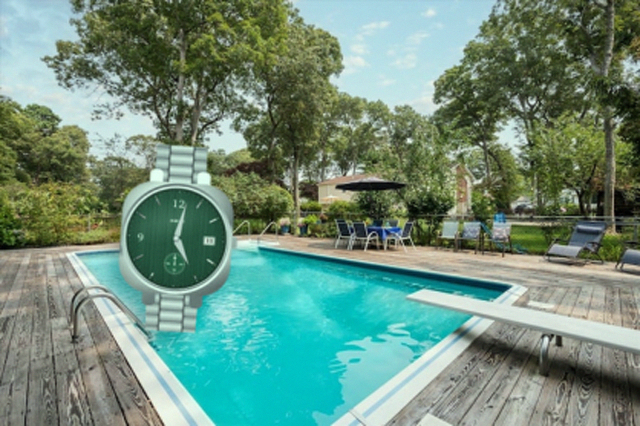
5:02
